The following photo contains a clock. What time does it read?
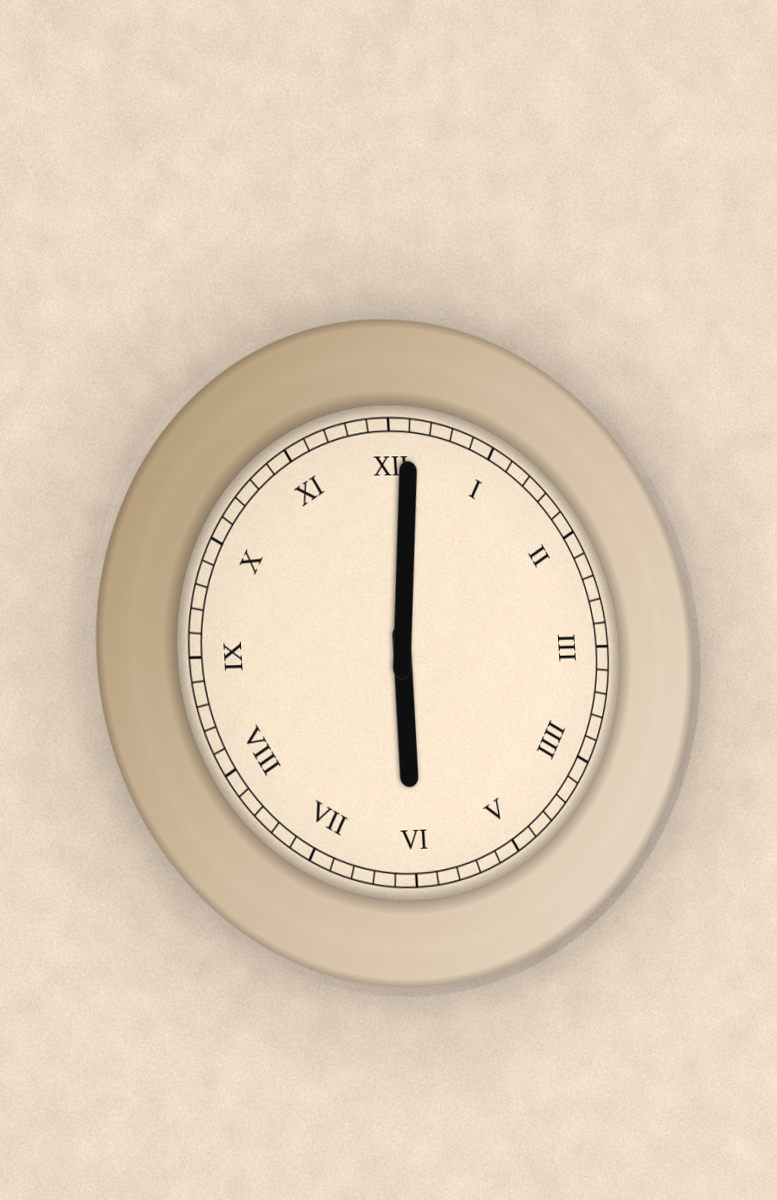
6:01
